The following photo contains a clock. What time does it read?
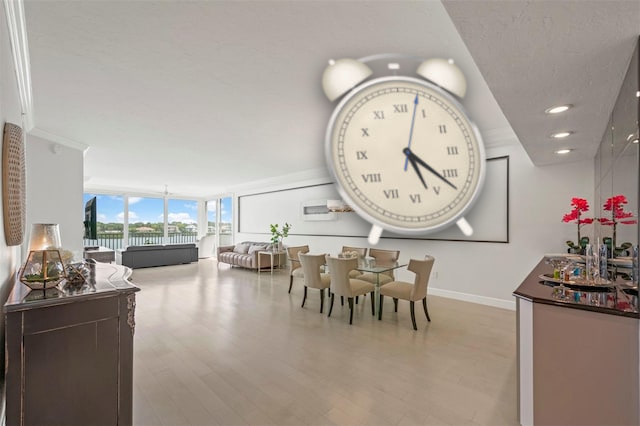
5:22:03
